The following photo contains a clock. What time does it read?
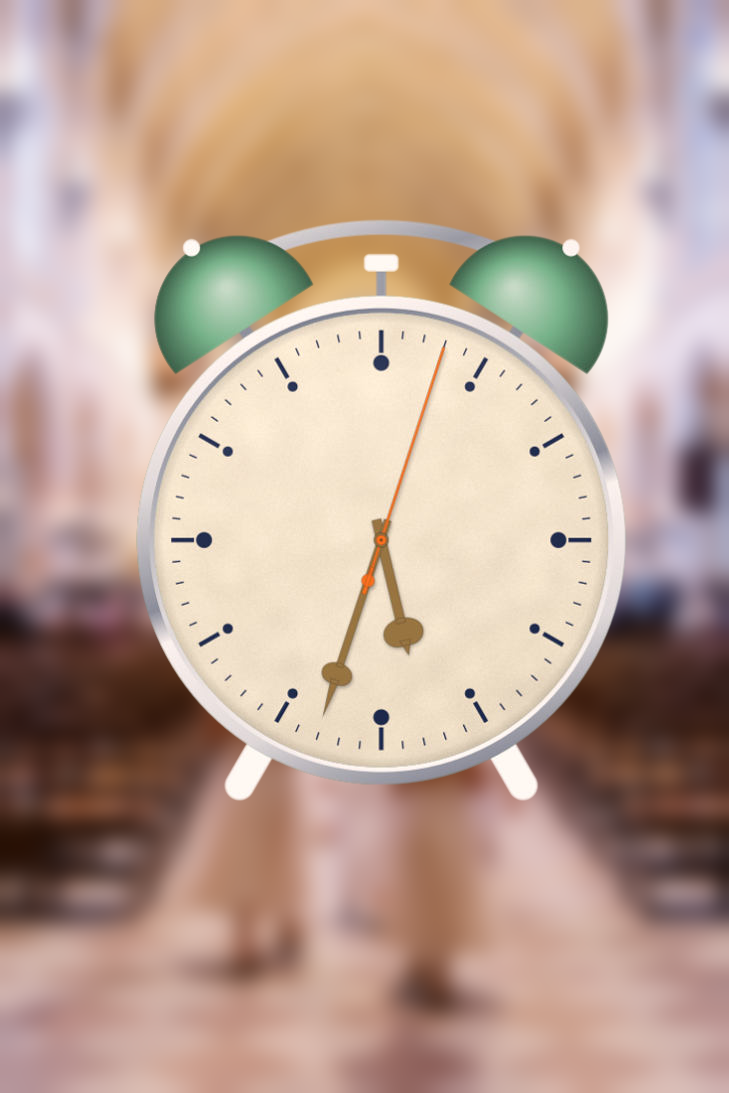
5:33:03
